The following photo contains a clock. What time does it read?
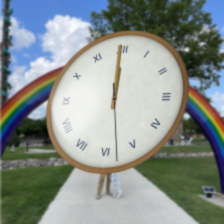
11:59:28
